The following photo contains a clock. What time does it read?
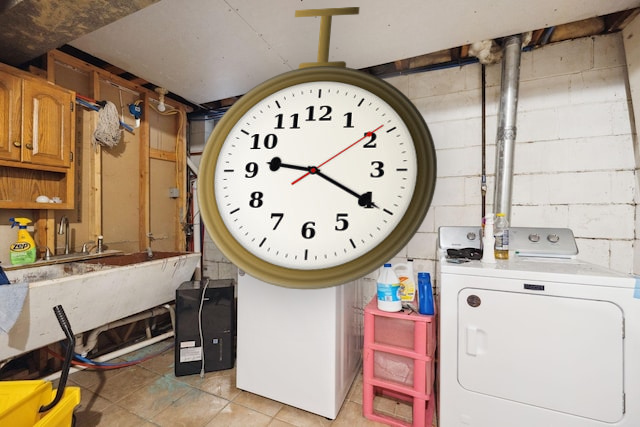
9:20:09
